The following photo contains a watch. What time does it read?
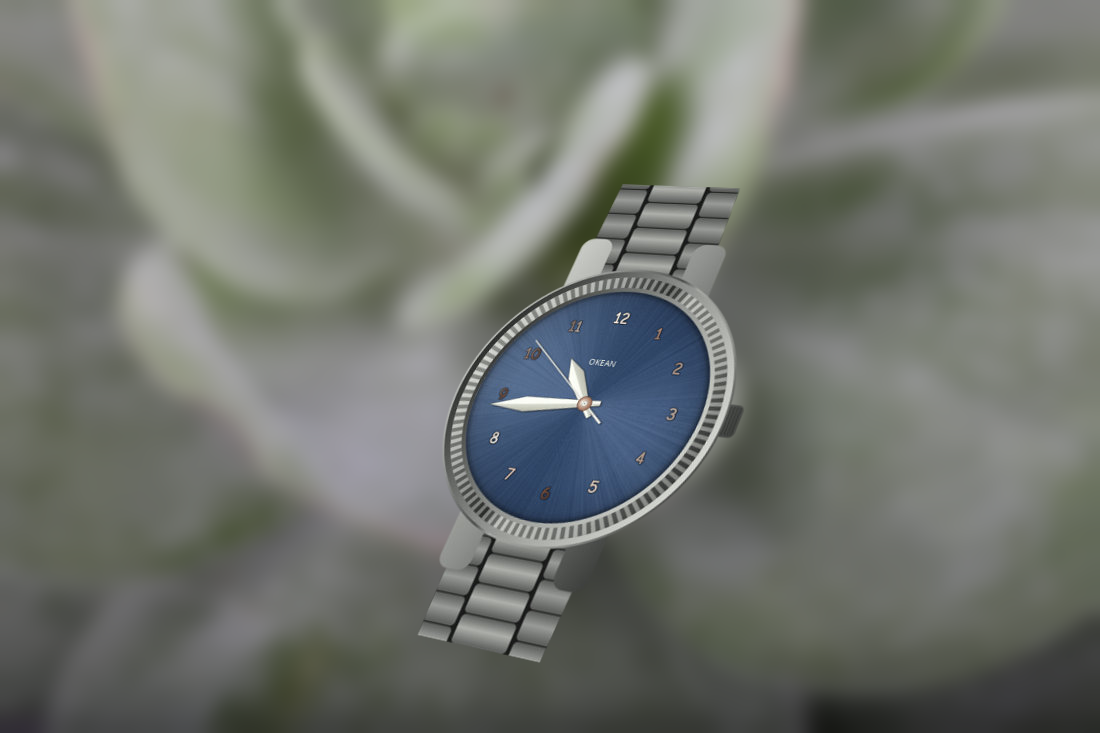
10:43:51
